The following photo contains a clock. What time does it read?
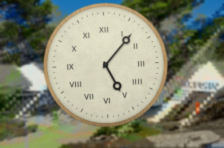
5:07
